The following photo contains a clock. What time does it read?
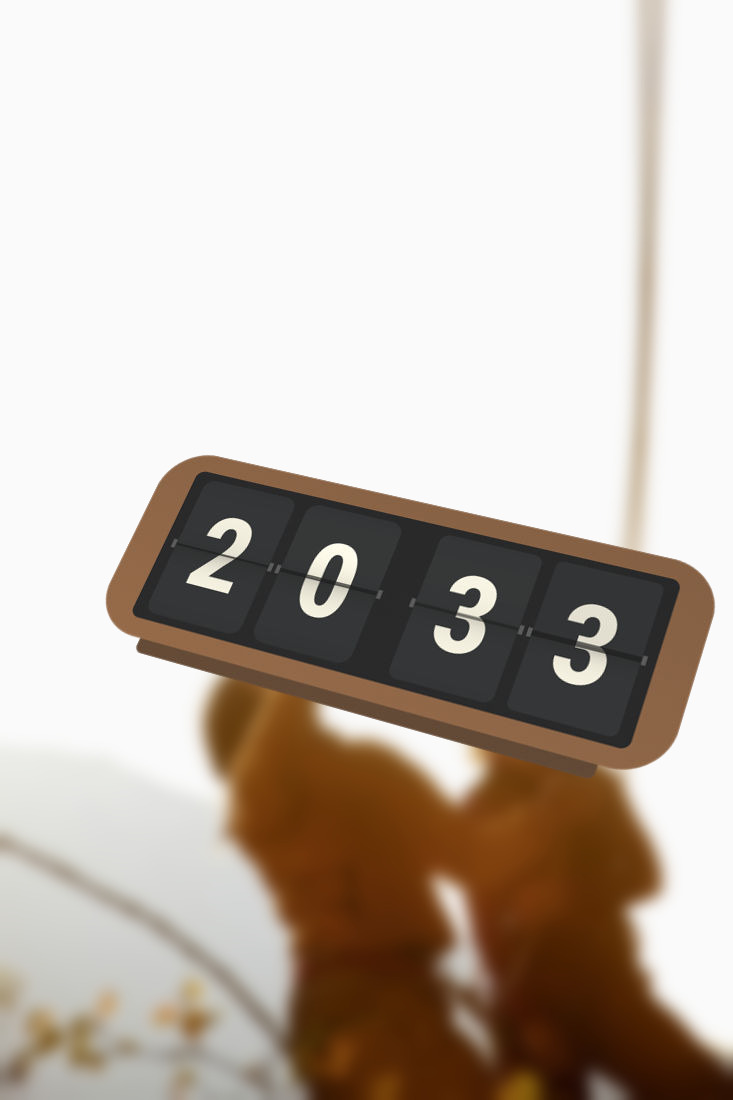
20:33
